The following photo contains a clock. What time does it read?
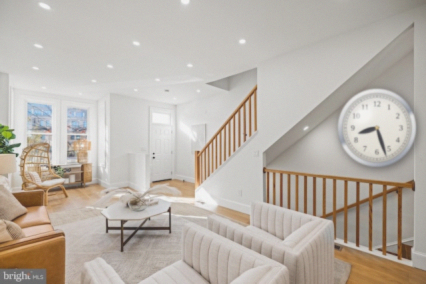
8:27
